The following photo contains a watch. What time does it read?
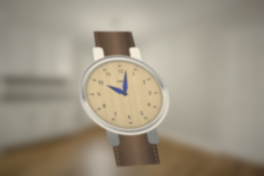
10:02
